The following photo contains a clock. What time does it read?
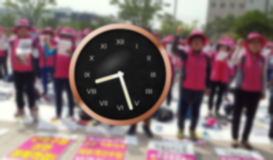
8:27
